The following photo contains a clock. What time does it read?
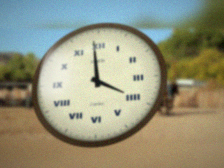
3:59
